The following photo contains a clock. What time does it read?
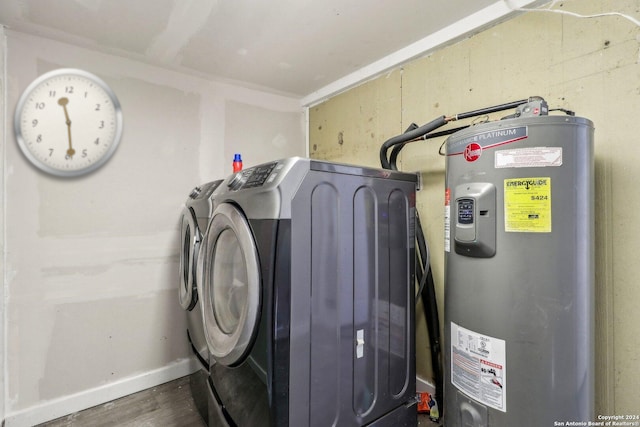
11:29
